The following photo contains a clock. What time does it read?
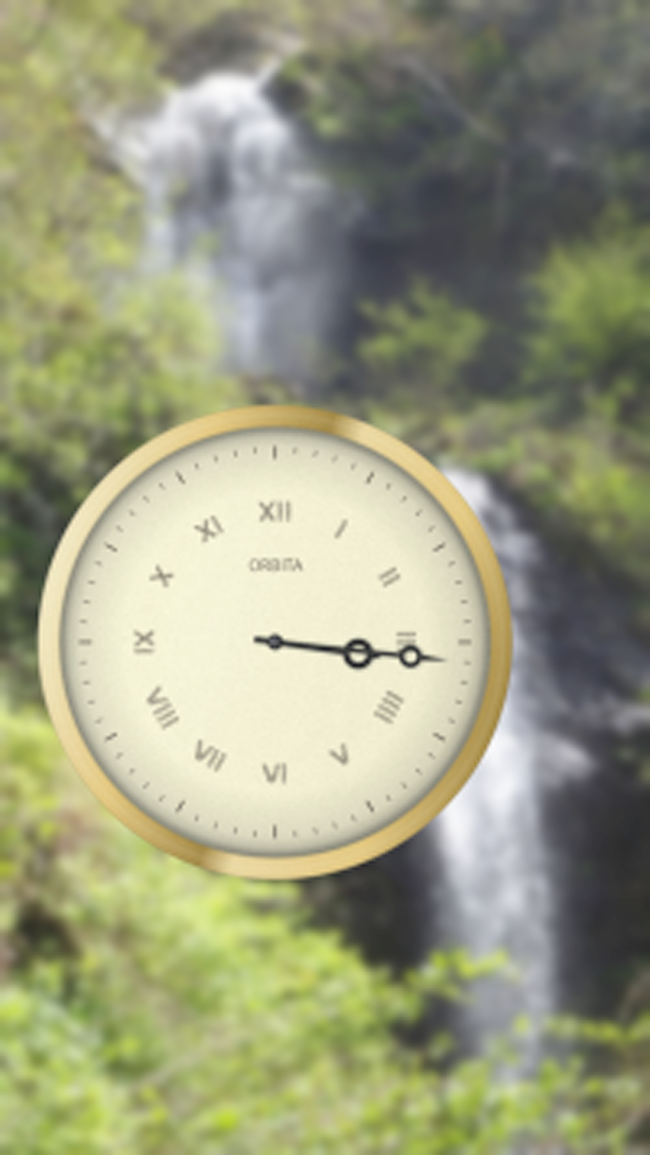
3:16
